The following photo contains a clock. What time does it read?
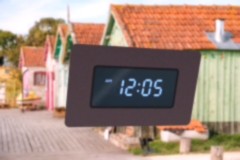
12:05
